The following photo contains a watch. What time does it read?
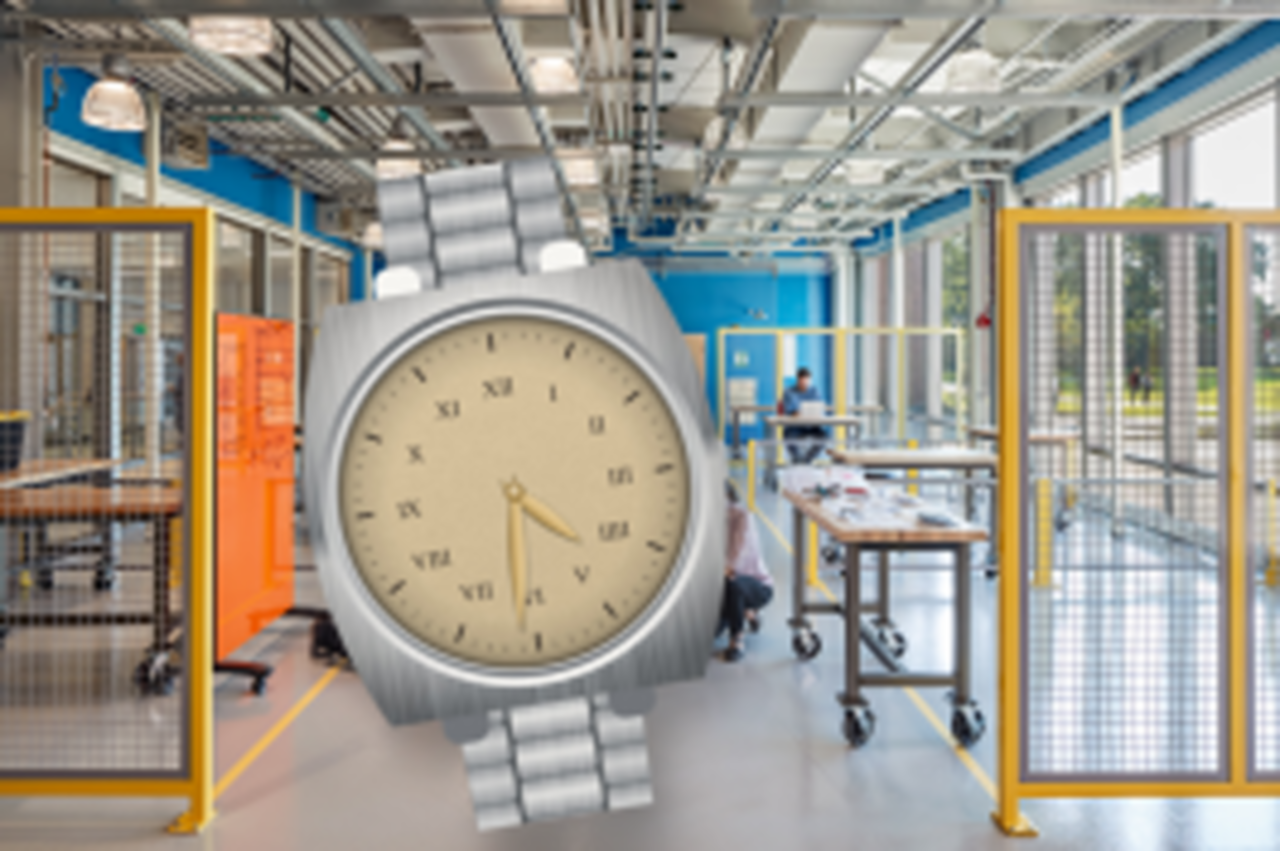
4:31
